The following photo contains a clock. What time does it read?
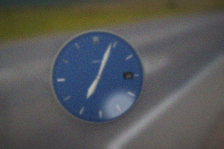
7:04
